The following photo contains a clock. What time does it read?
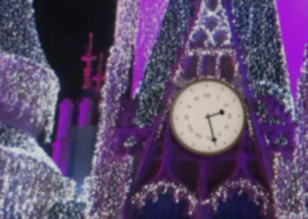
2:28
